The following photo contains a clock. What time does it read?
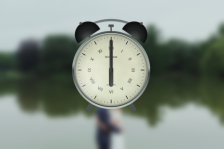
6:00
